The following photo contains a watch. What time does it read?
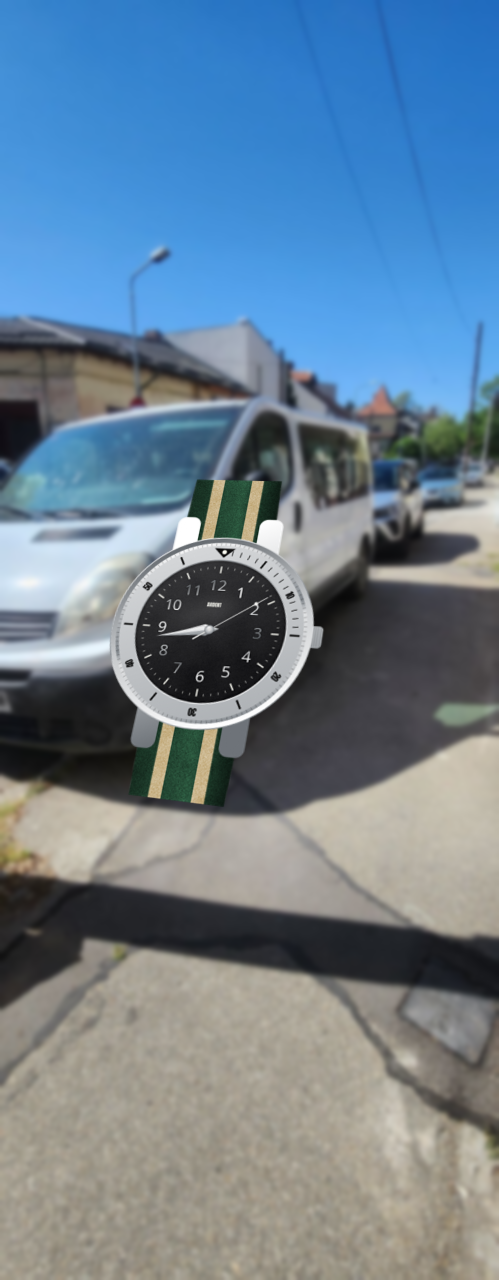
8:43:09
